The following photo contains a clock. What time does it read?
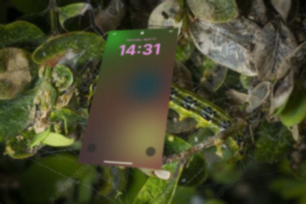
14:31
